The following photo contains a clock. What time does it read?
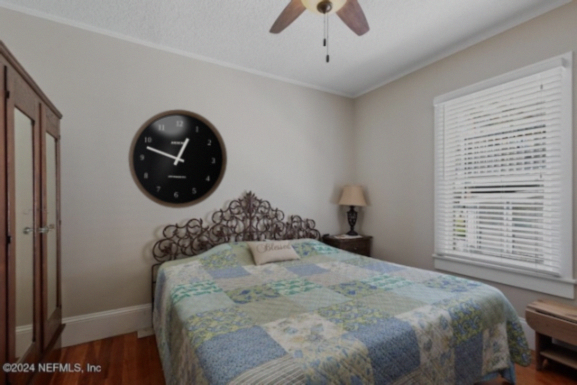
12:48
